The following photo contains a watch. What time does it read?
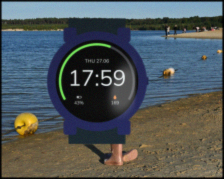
17:59
